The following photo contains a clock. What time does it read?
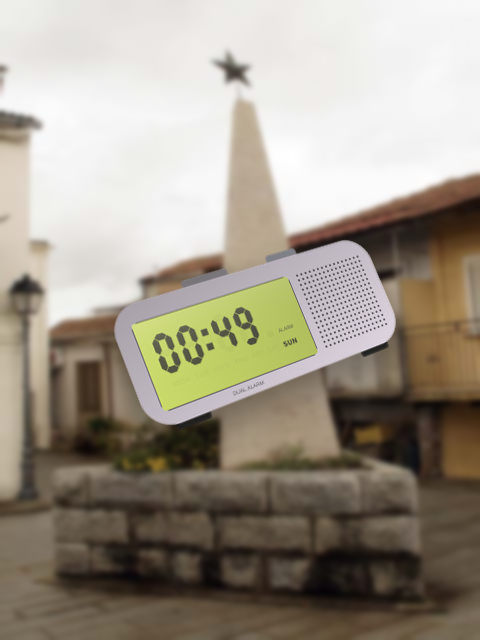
0:49
